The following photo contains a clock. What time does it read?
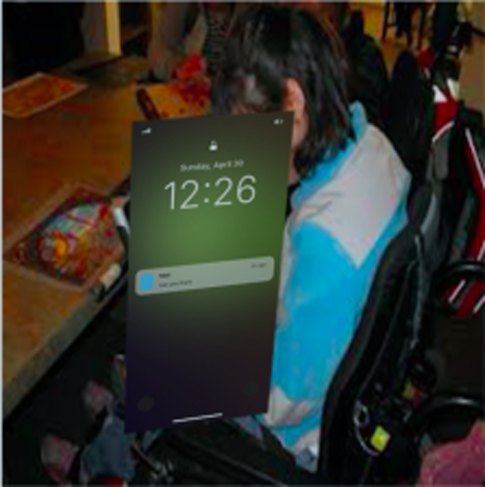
12:26
